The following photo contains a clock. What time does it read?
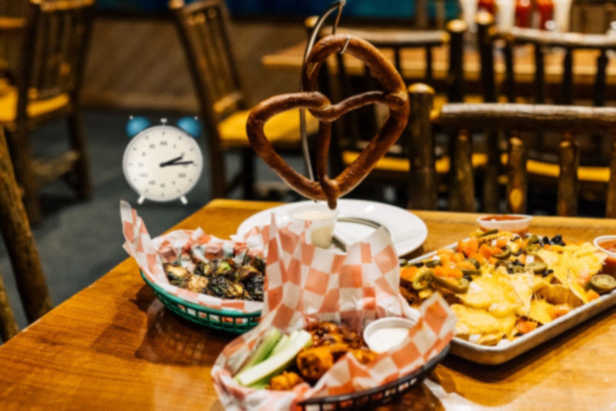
2:14
